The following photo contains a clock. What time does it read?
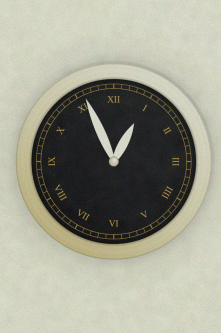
12:56
